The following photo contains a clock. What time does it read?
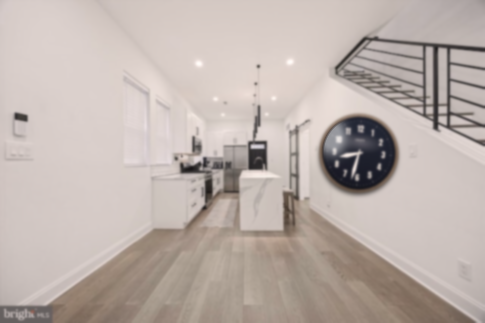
8:32
